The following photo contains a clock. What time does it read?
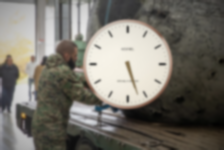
5:27
